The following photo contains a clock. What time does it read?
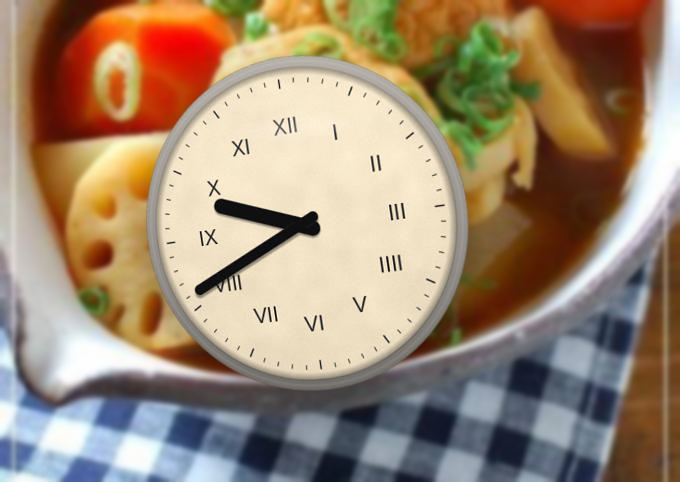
9:41
